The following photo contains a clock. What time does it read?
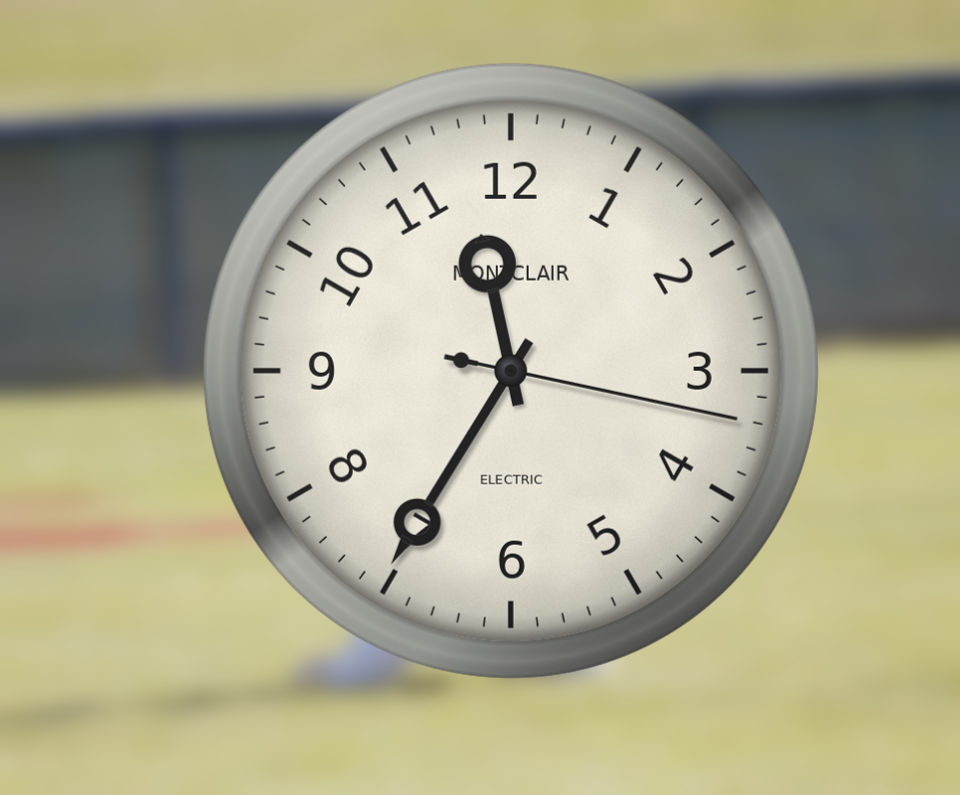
11:35:17
